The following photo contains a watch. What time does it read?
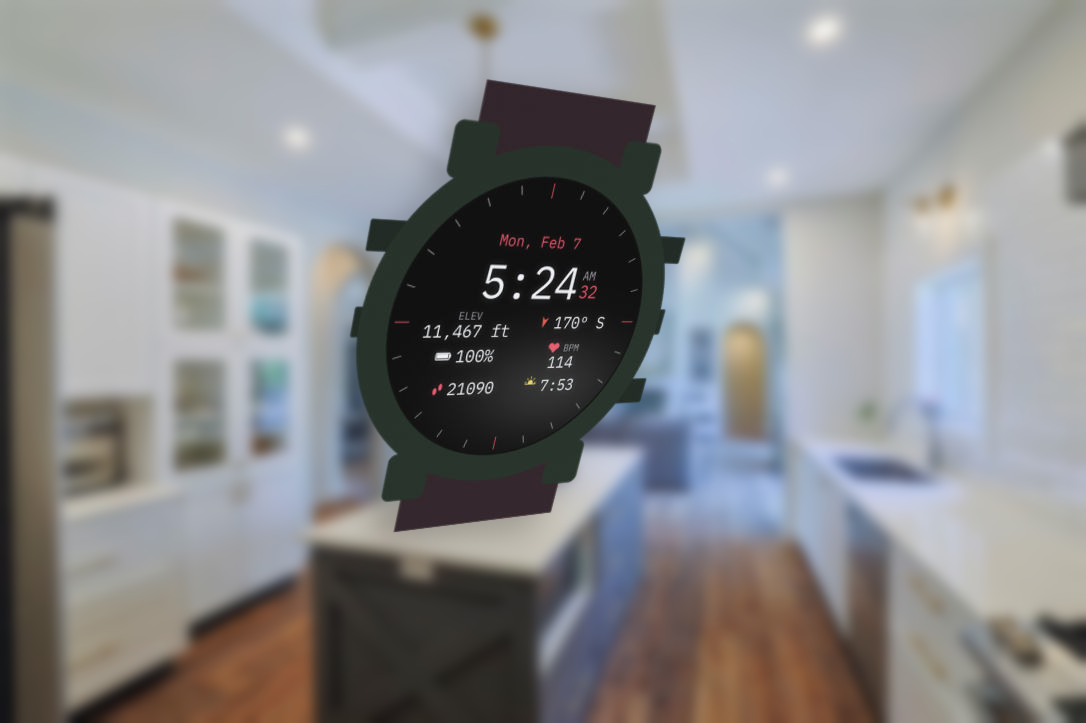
5:24:32
